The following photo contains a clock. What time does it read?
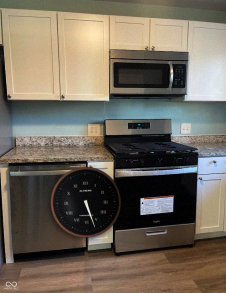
5:27
